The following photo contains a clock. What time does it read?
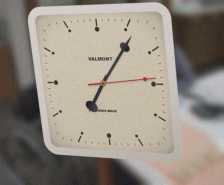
7:06:14
